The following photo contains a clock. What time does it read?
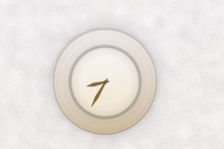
8:35
